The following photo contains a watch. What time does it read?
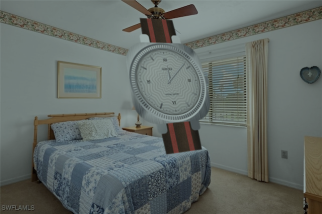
12:08
